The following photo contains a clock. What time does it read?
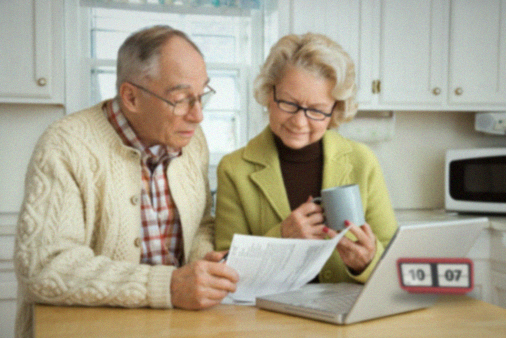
10:07
